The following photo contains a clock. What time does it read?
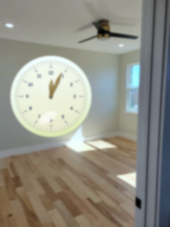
12:04
